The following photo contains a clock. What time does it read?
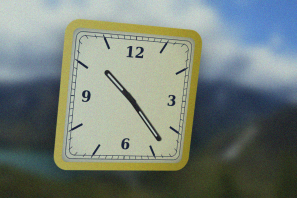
10:23
